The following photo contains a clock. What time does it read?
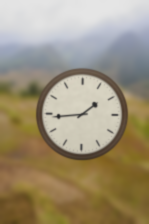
1:44
